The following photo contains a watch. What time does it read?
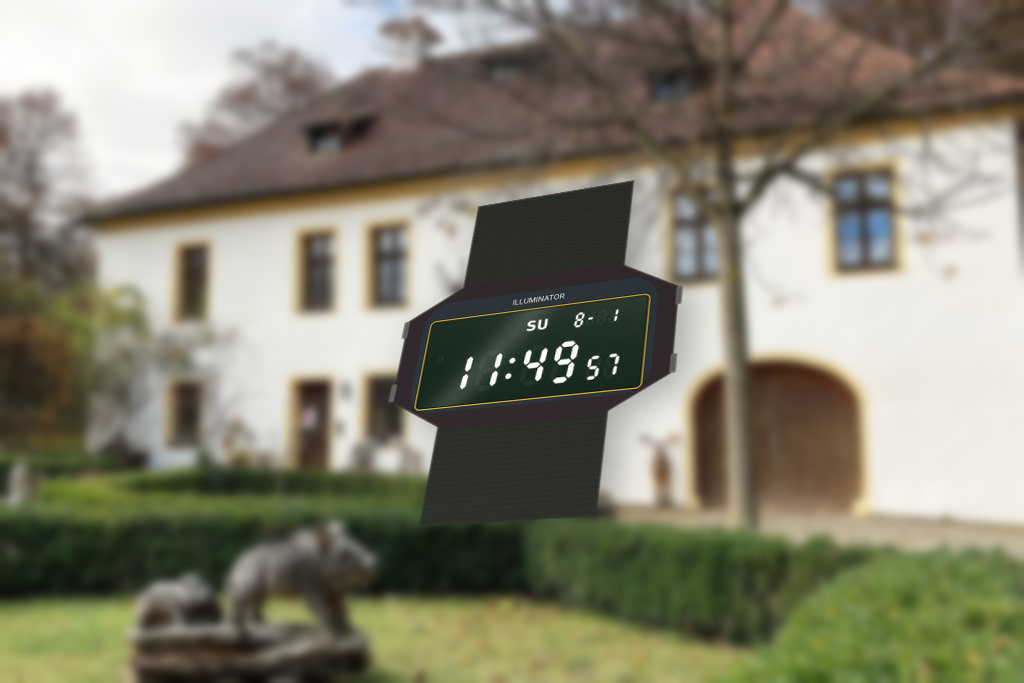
11:49:57
